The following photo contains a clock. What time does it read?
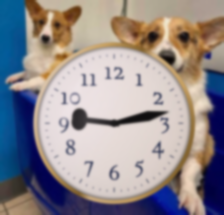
9:13
